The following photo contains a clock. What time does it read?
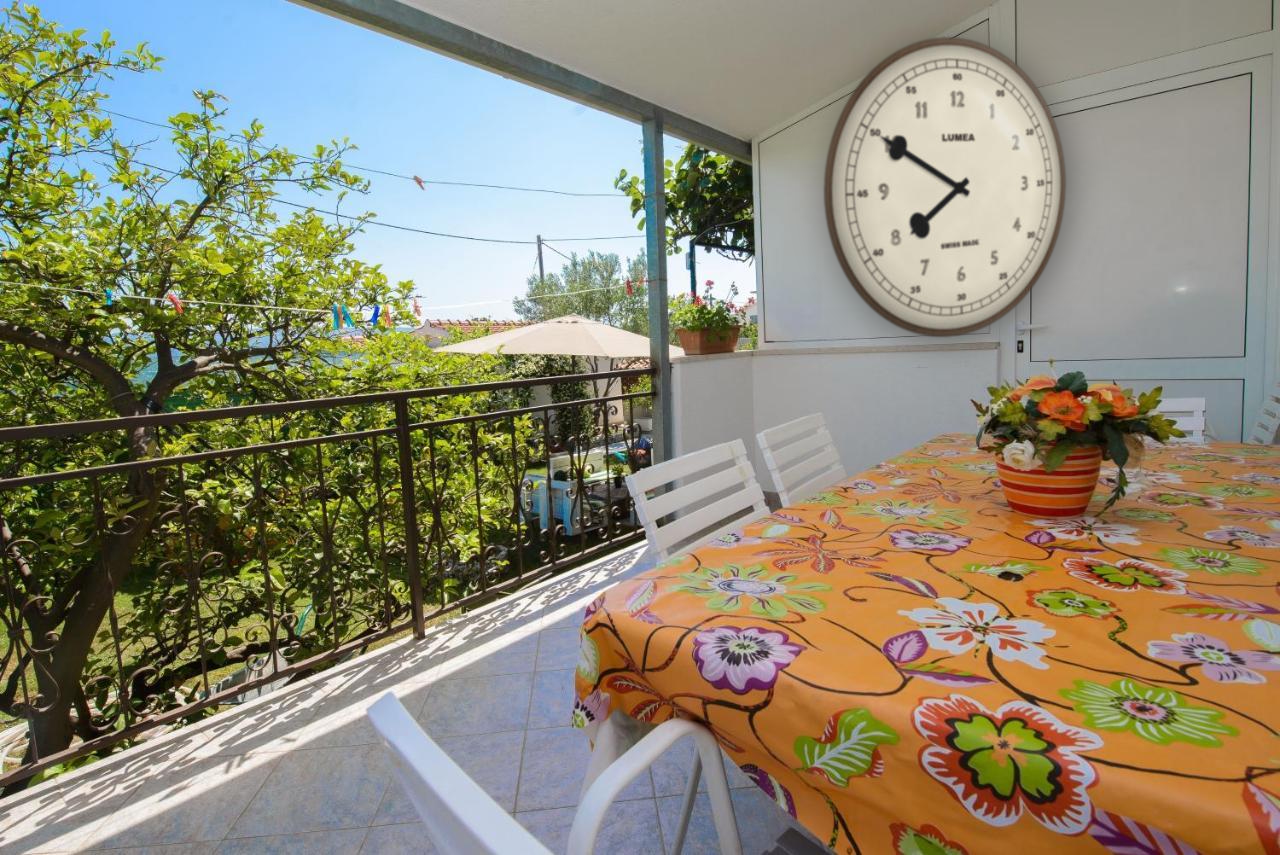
7:50
